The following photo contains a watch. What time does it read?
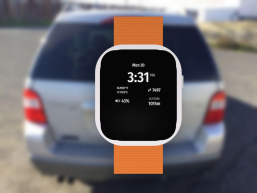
3:31
